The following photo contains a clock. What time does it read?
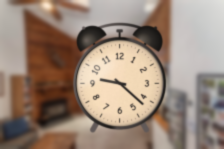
9:22
